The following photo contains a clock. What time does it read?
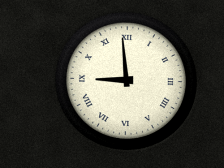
8:59
